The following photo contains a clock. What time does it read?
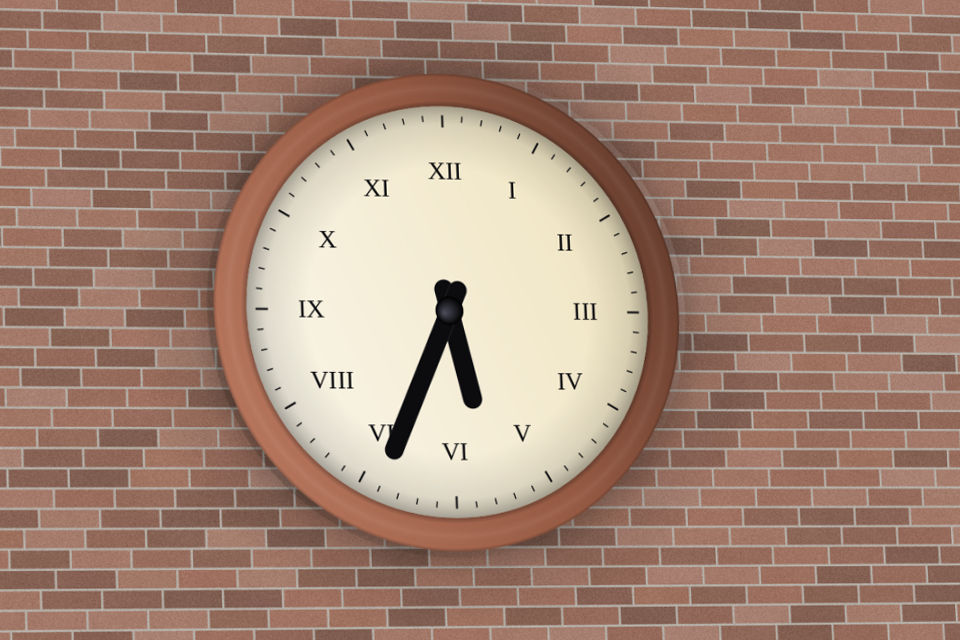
5:34
